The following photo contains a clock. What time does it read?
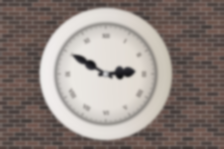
2:50
